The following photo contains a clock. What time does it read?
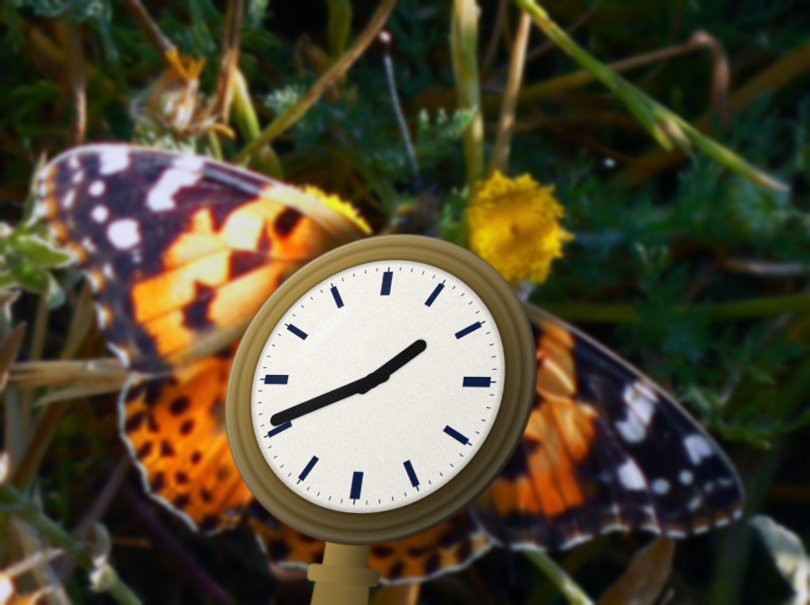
1:41
